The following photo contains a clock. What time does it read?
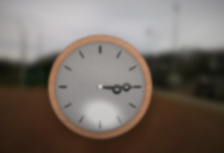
3:15
